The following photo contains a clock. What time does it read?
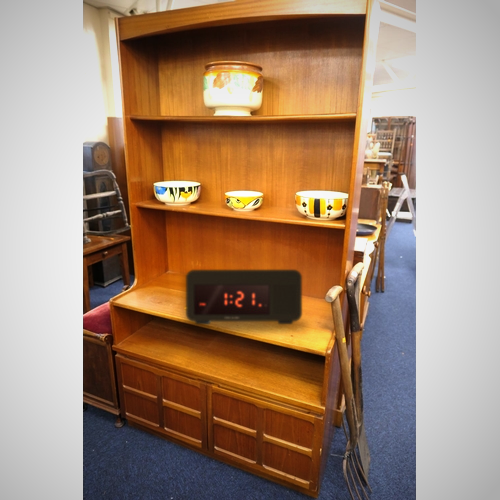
1:21
